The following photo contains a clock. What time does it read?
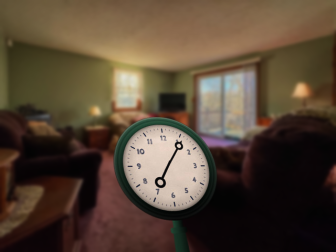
7:06
